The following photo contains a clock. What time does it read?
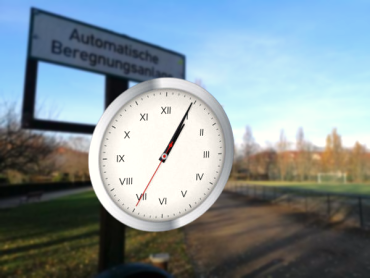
1:04:35
